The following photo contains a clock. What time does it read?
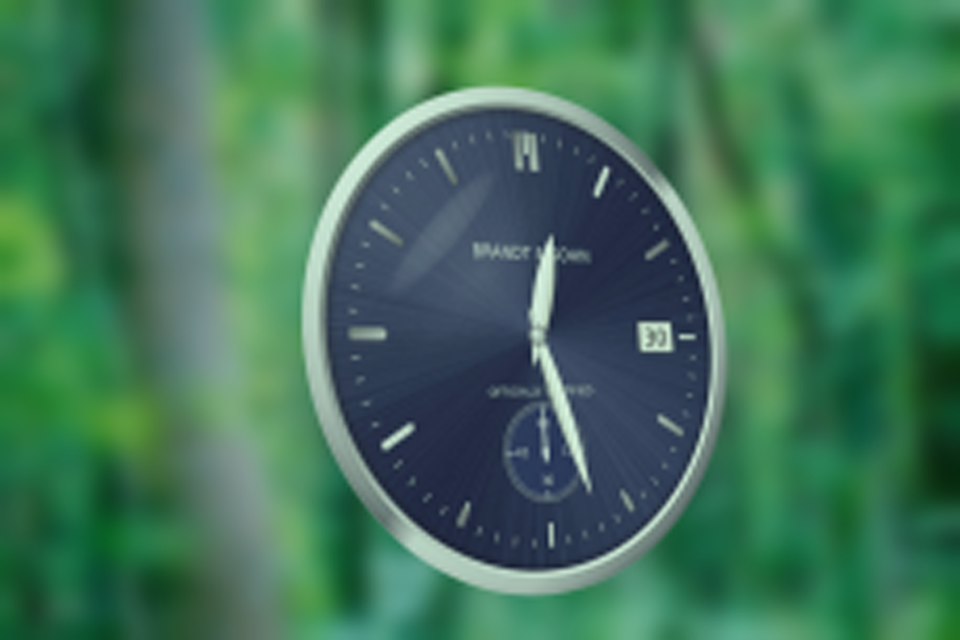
12:27
